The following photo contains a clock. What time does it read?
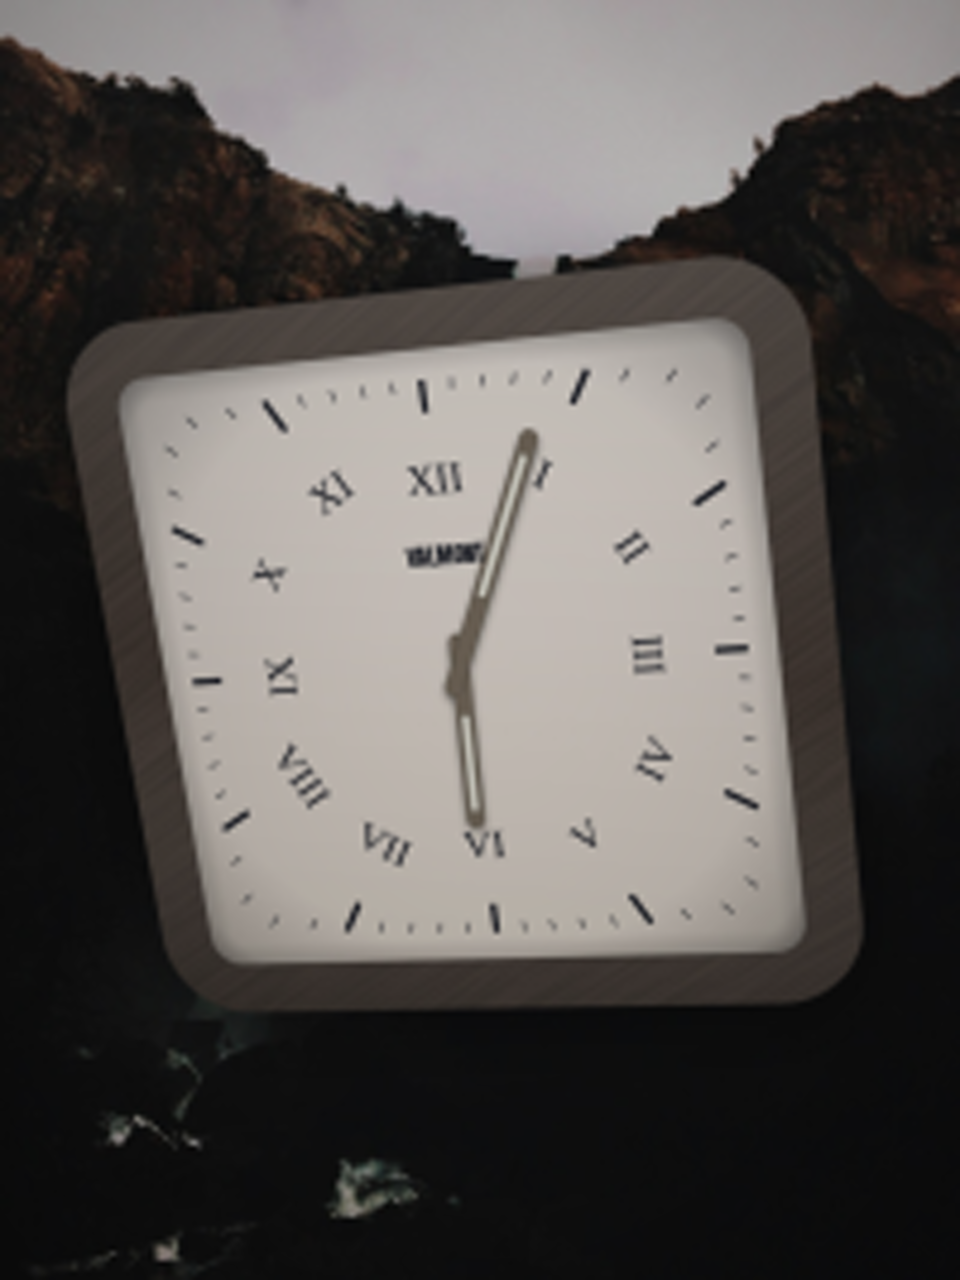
6:04
